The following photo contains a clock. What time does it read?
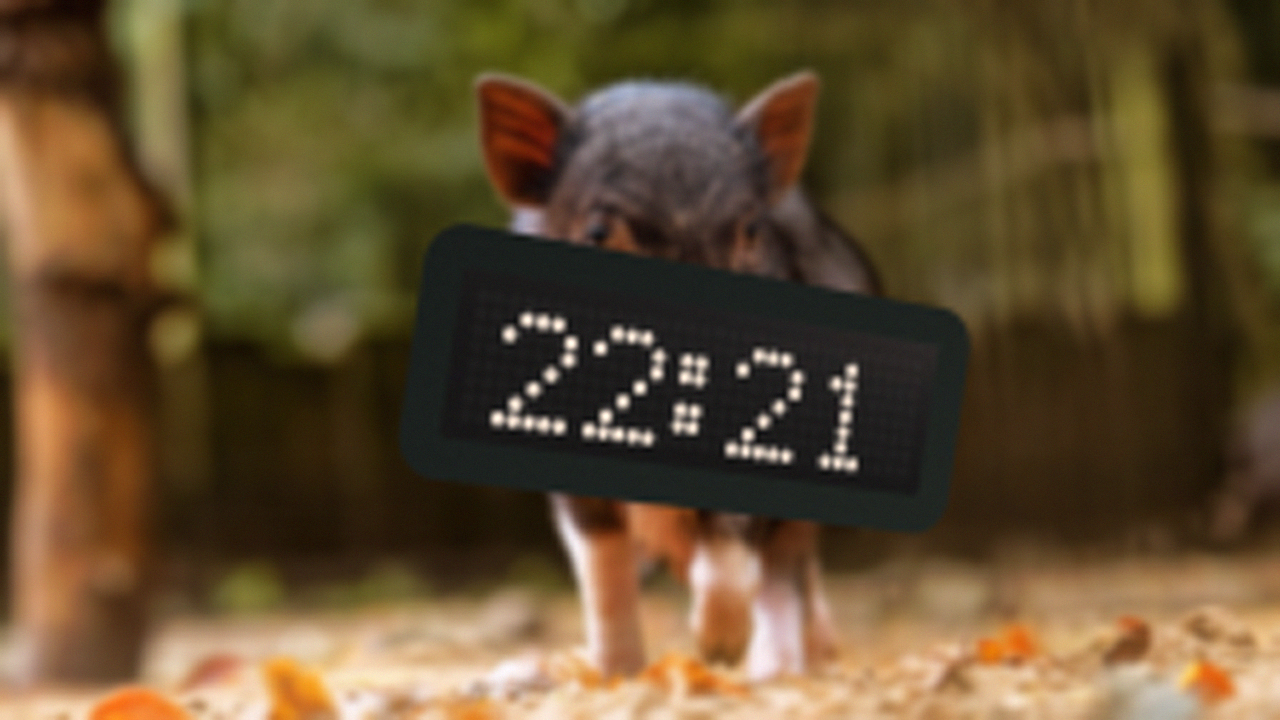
22:21
